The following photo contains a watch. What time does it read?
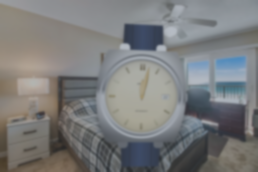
12:02
